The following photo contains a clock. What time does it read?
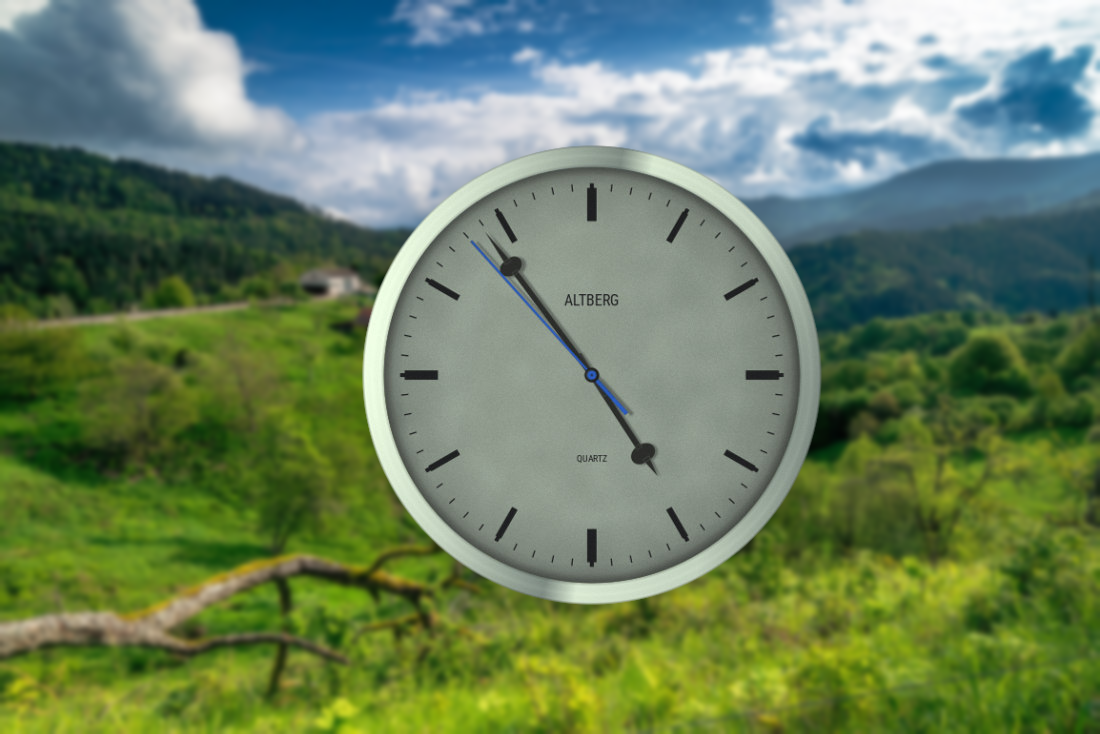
4:53:53
